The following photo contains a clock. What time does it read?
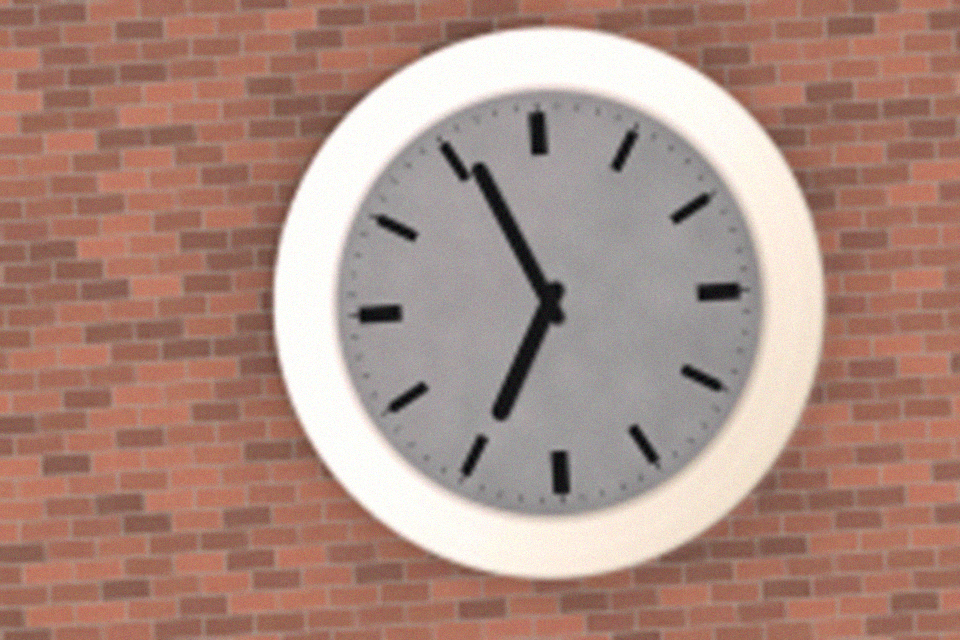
6:56
